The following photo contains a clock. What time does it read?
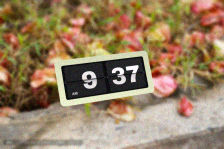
9:37
